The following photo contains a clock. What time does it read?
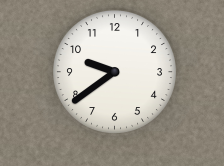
9:39
